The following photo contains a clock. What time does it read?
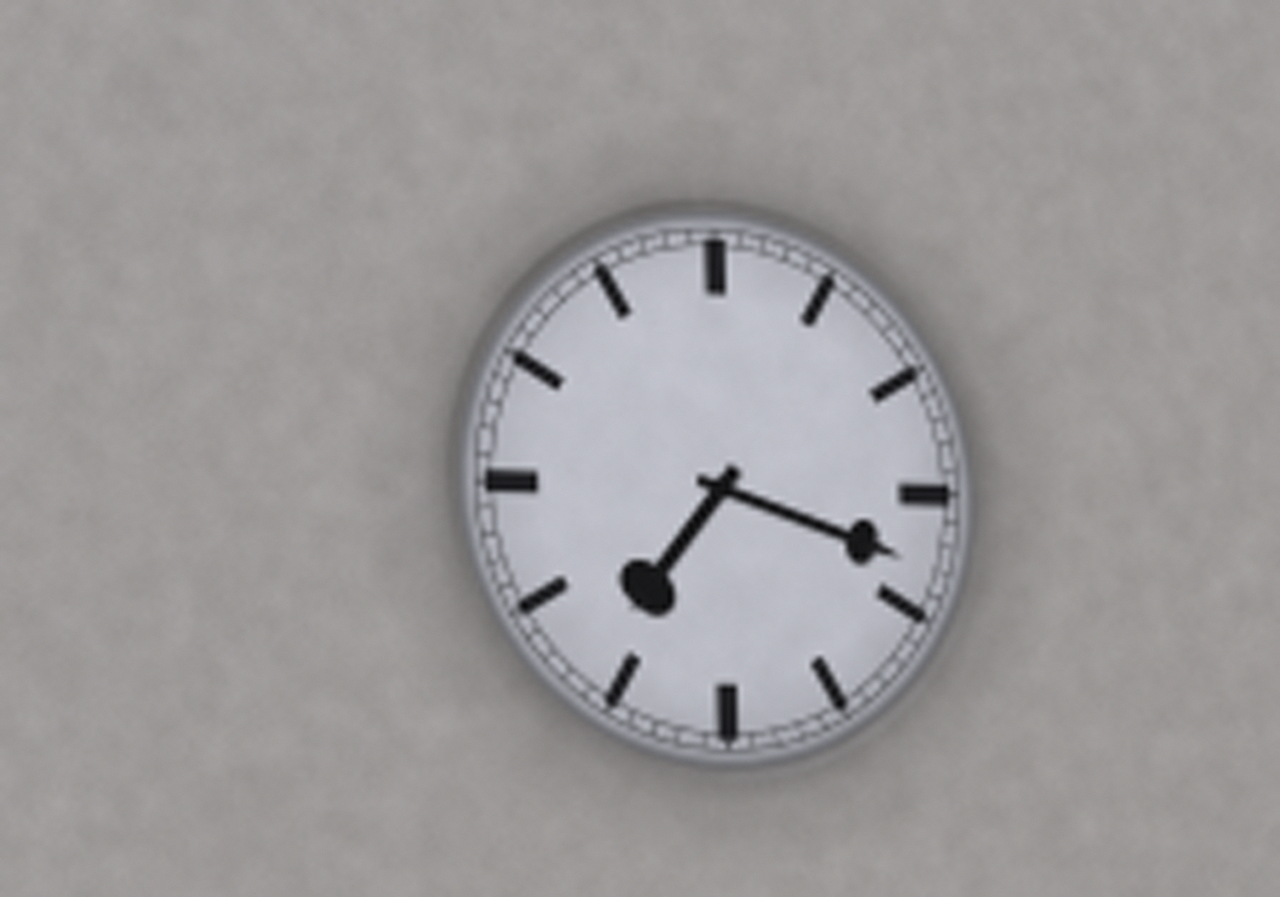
7:18
